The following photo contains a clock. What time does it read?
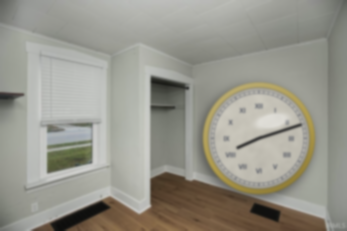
8:12
